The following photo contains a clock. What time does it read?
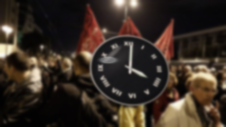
4:01
